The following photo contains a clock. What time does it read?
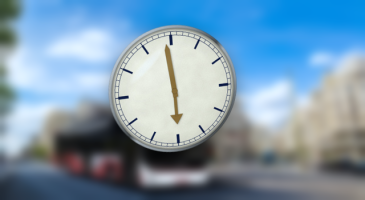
5:59
